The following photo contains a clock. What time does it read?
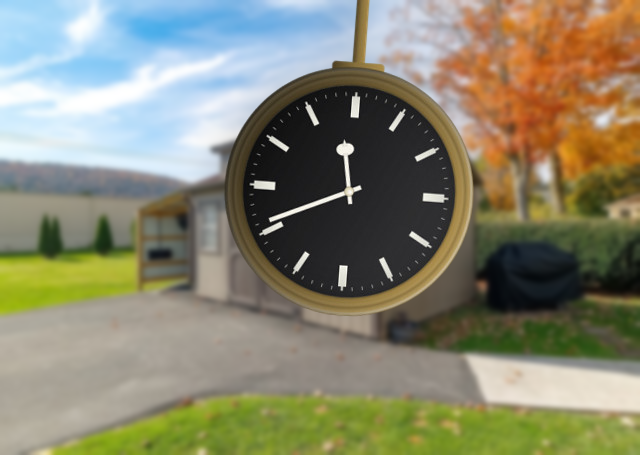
11:41
